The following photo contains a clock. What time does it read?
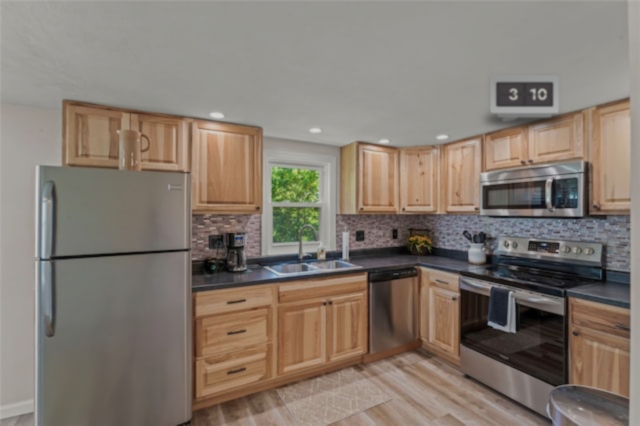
3:10
